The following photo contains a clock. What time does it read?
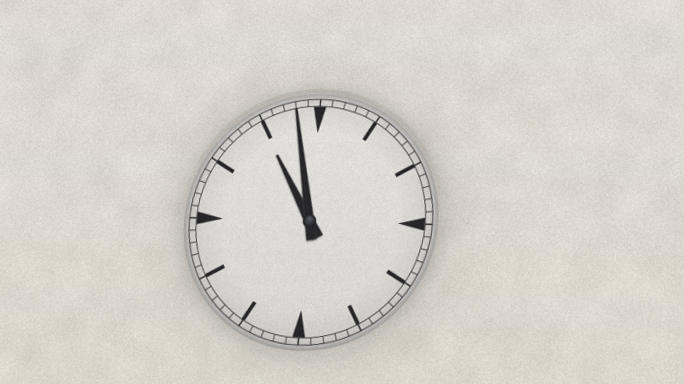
10:58
